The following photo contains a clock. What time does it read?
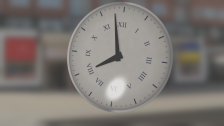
7:58
